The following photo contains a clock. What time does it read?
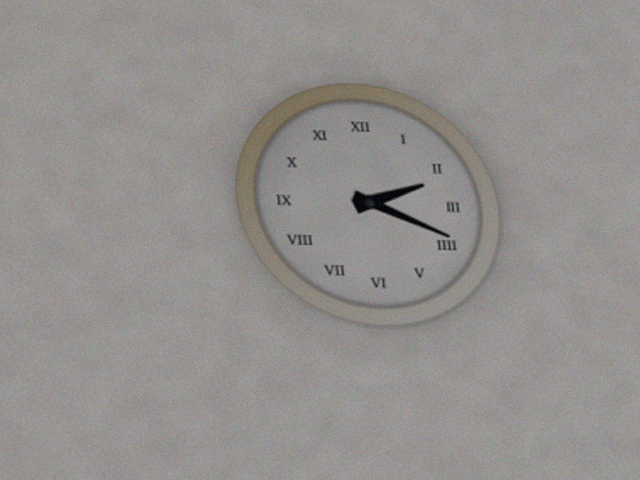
2:19
